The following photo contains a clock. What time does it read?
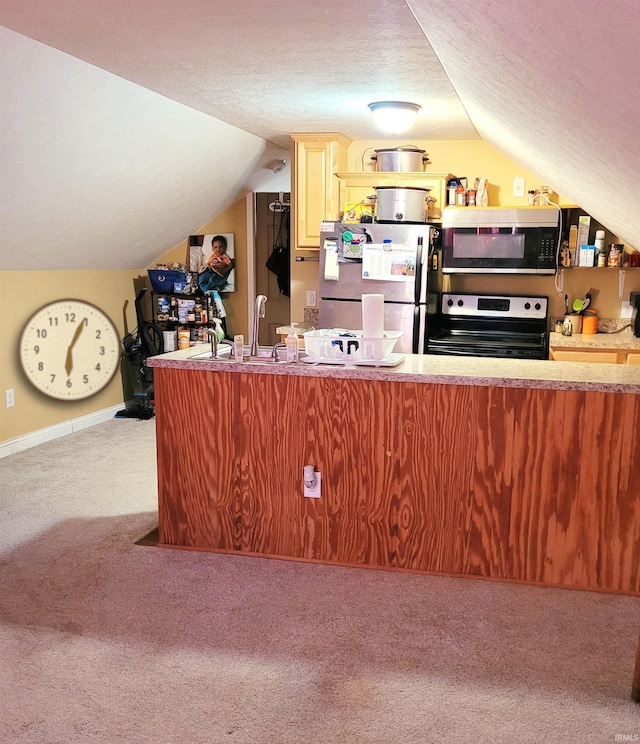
6:04
